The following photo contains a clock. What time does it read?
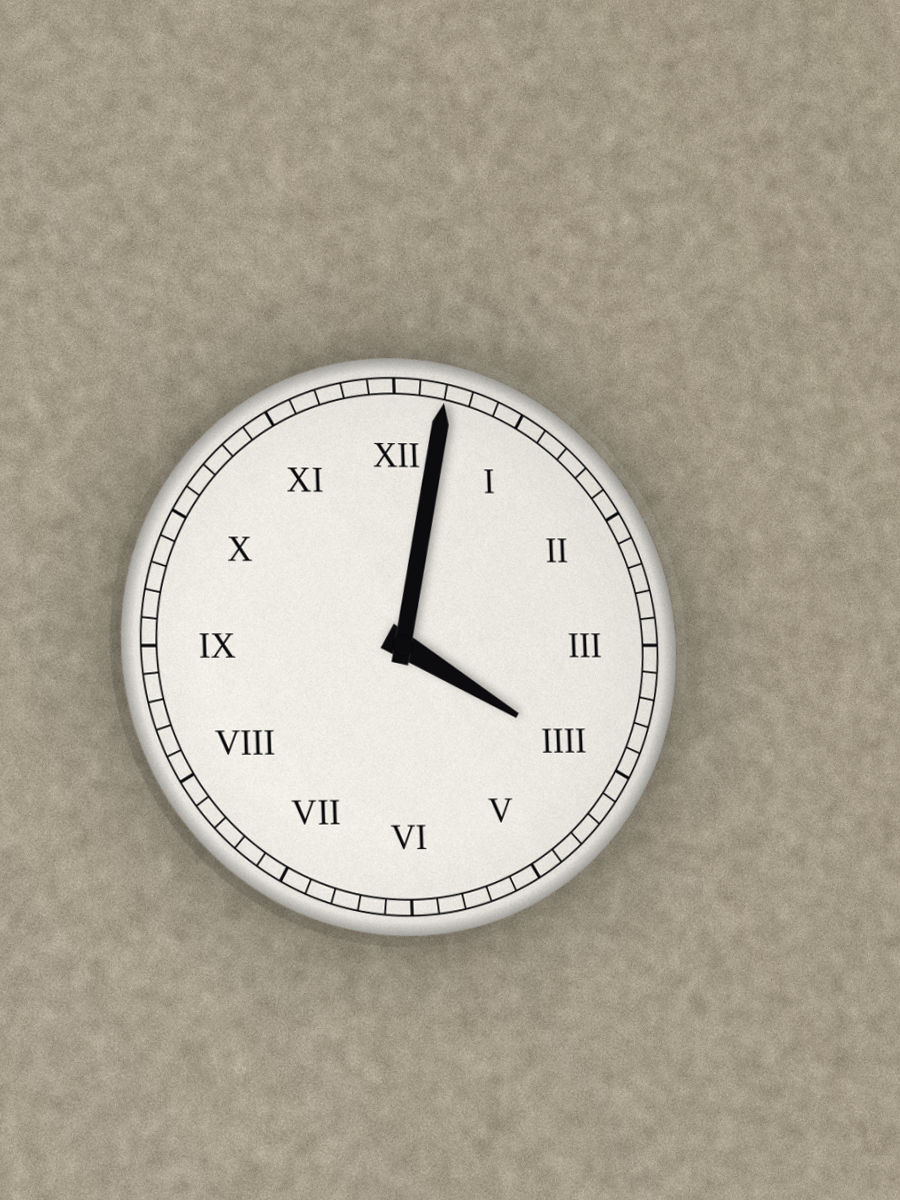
4:02
